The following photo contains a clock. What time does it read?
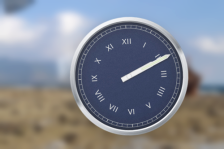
2:11
